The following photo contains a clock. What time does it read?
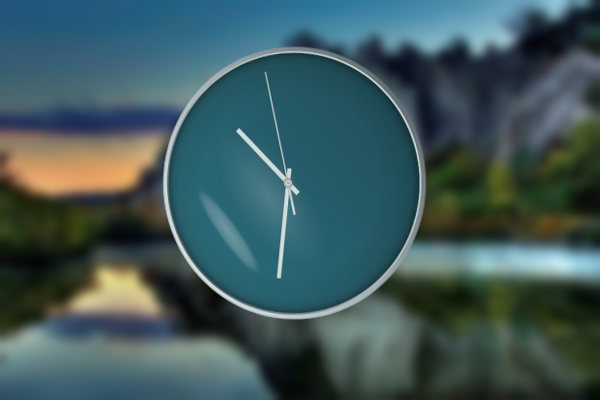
10:30:58
